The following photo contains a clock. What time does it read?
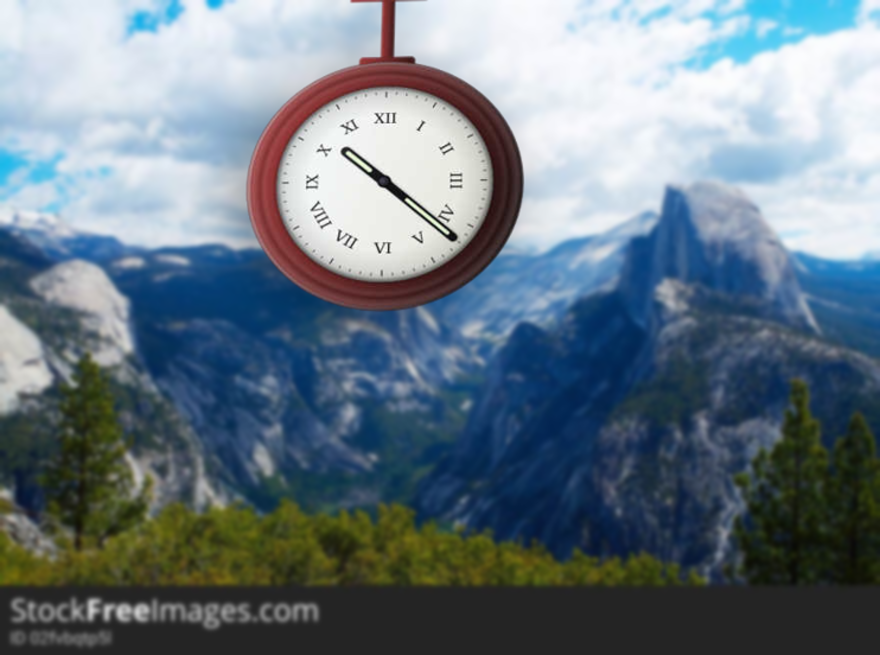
10:22
